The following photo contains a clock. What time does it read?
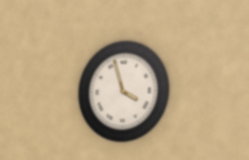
3:57
